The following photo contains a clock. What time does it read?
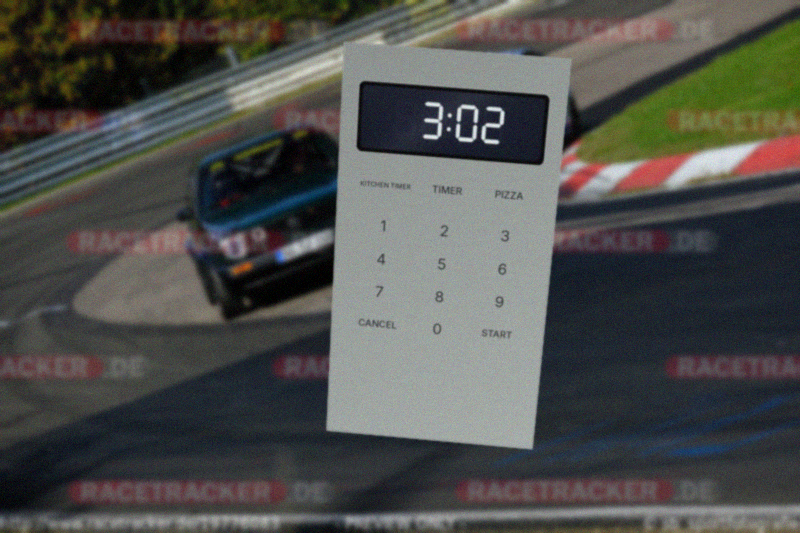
3:02
